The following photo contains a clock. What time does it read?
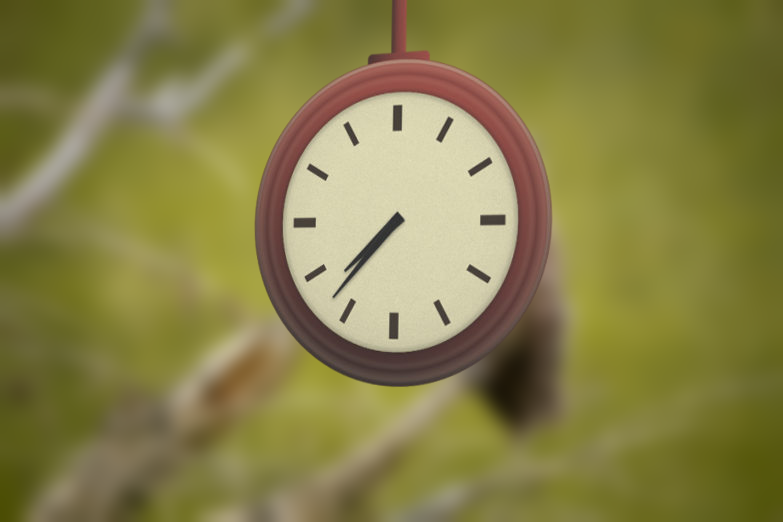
7:37
